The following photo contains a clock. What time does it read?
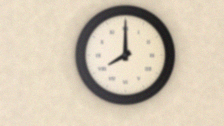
8:00
